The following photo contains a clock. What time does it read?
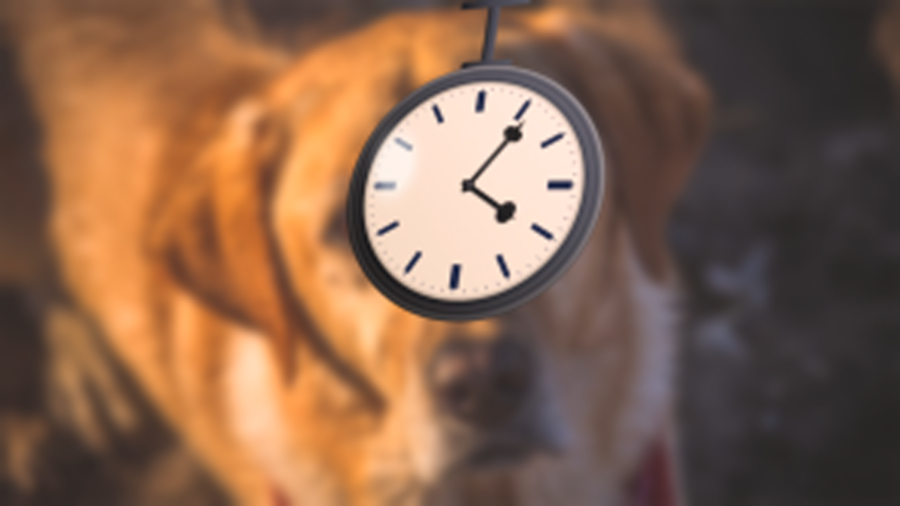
4:06
